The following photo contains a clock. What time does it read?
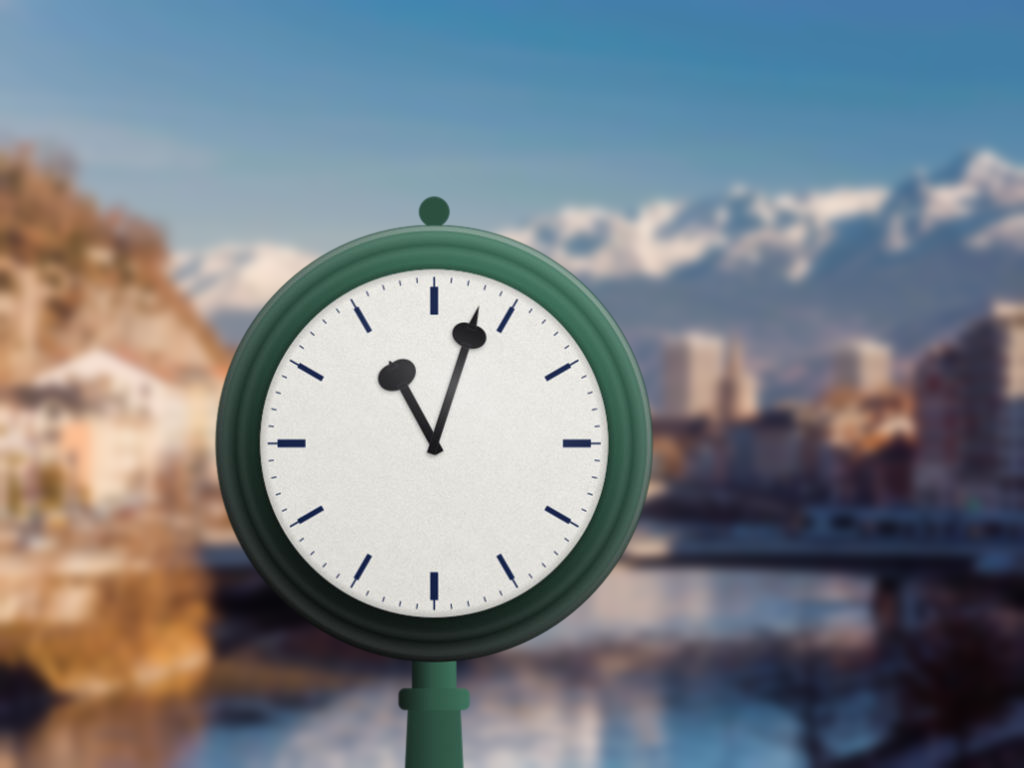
11:03
